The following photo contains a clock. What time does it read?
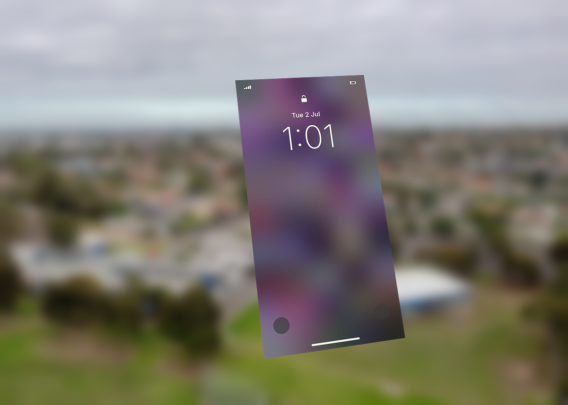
1:01
